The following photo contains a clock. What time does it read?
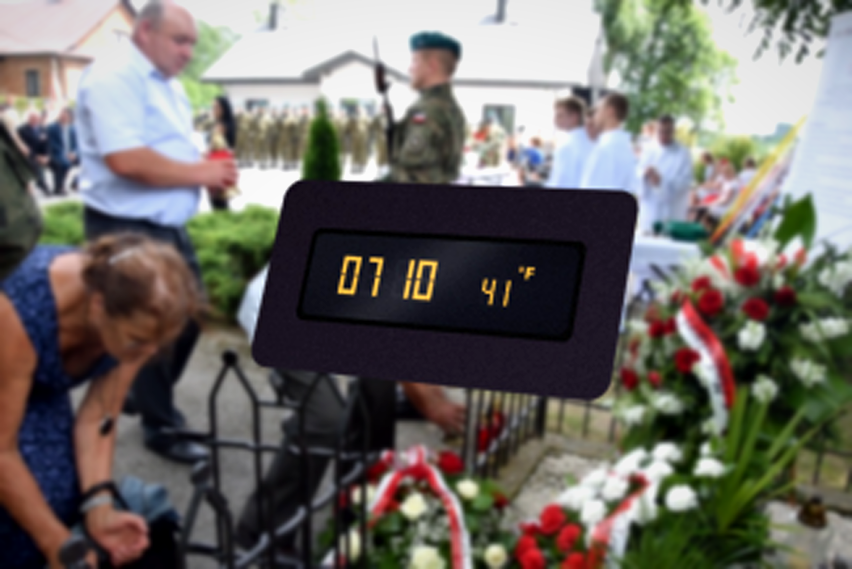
7:10
